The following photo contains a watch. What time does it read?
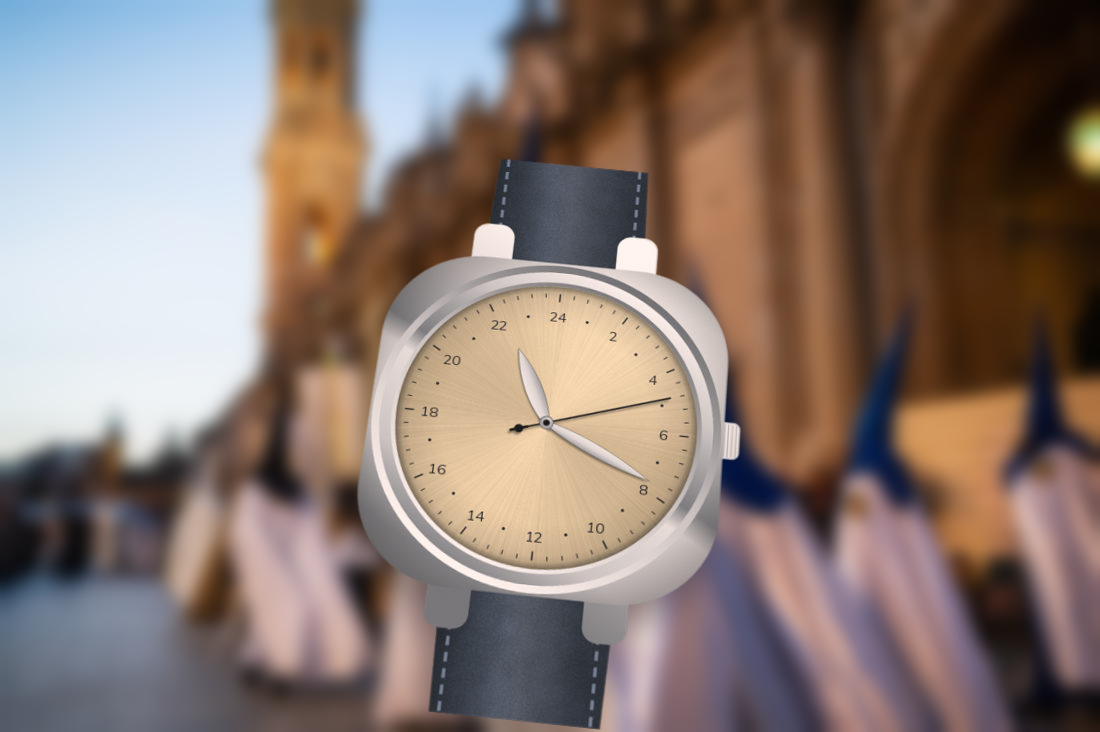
22:19:12
